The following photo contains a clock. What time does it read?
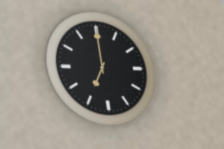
7:00
